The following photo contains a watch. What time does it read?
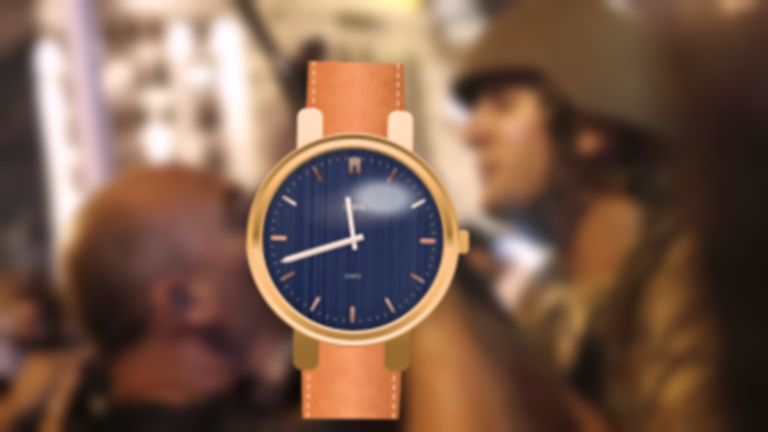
11:42
